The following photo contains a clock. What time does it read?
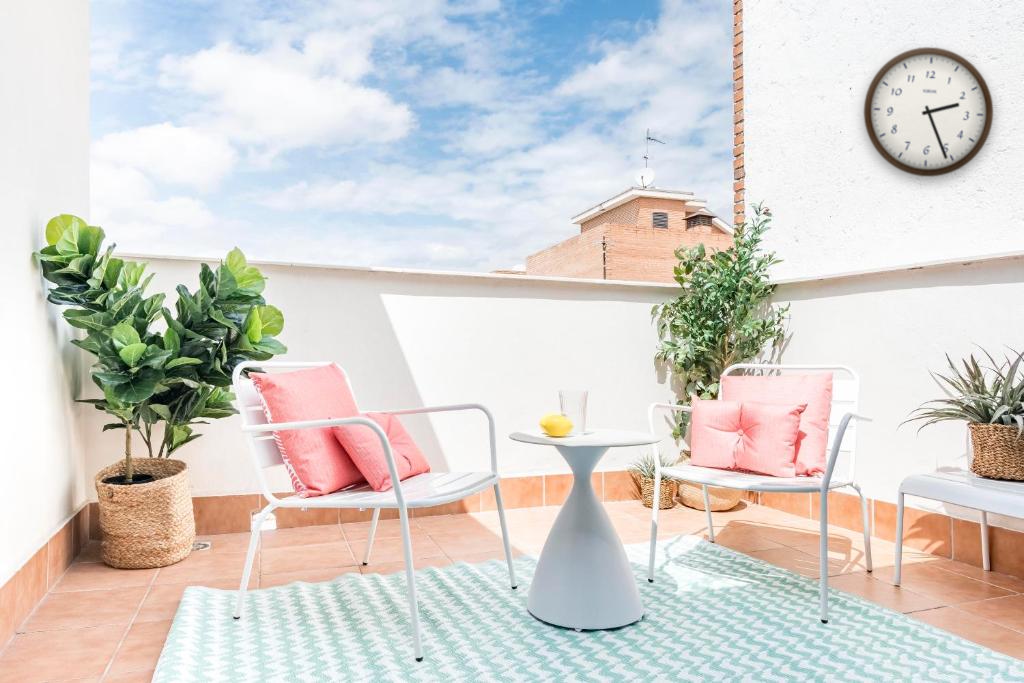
2:26
